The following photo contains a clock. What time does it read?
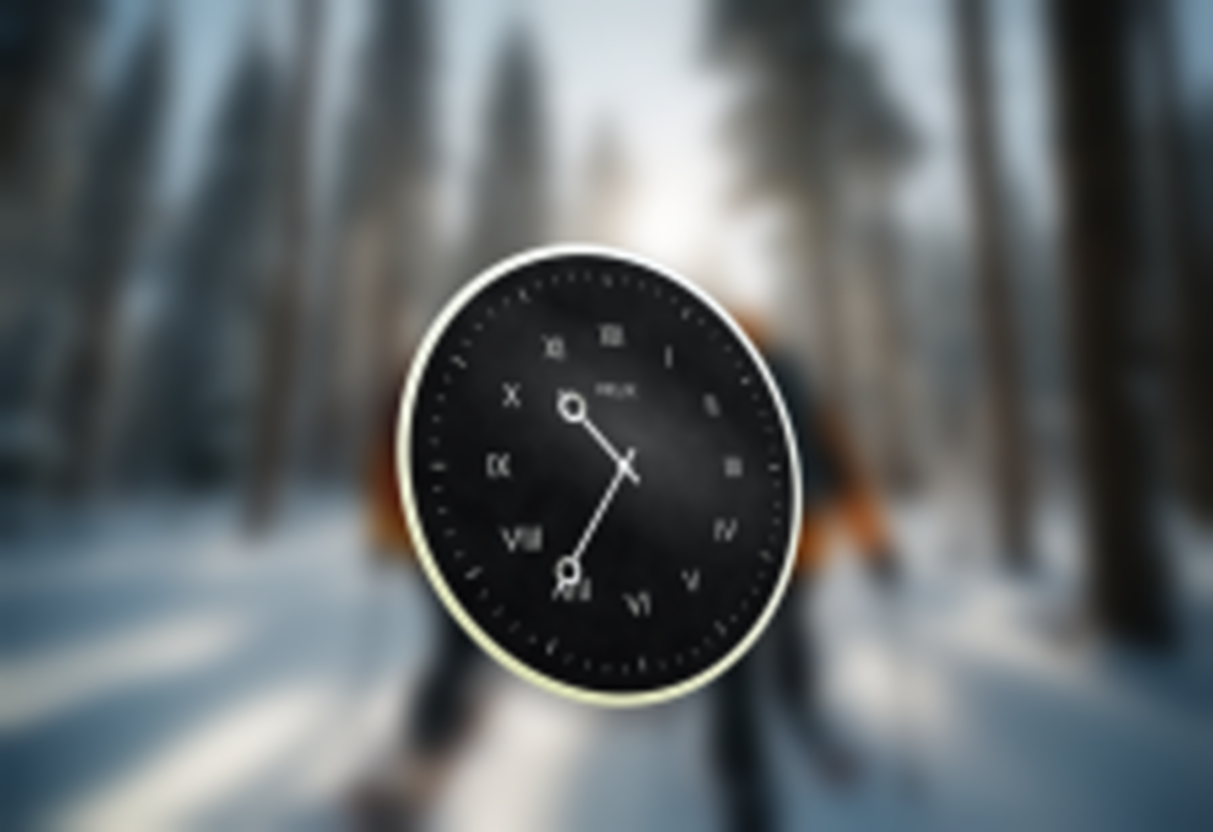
10:36
